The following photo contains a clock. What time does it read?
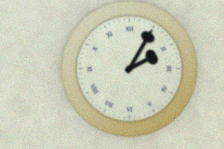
2:05
